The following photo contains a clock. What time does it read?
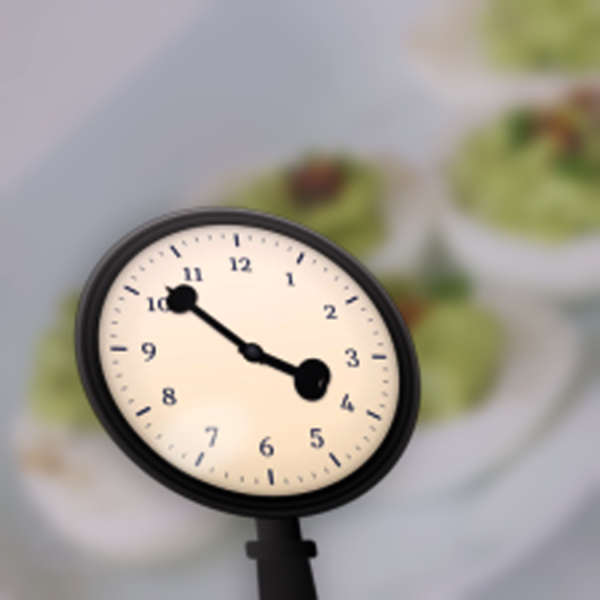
3:52
